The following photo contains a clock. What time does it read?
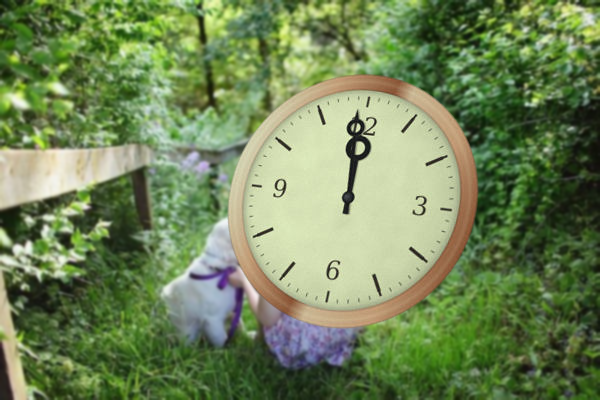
11:59
